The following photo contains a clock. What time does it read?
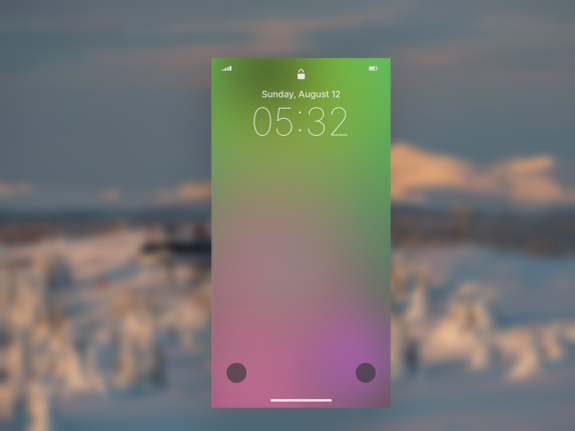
5:32
